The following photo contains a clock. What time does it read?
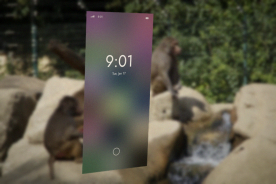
9:01
